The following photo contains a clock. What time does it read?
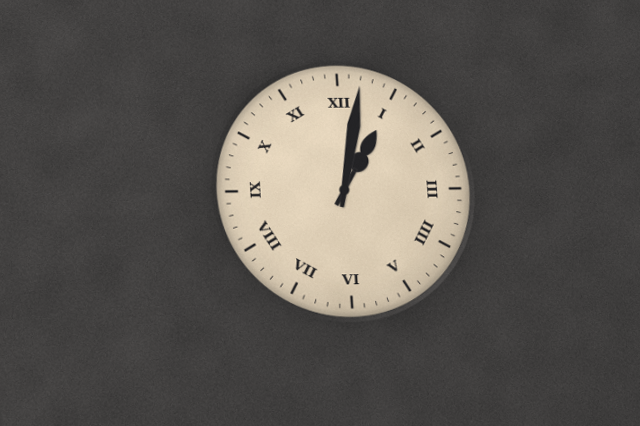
1:02
